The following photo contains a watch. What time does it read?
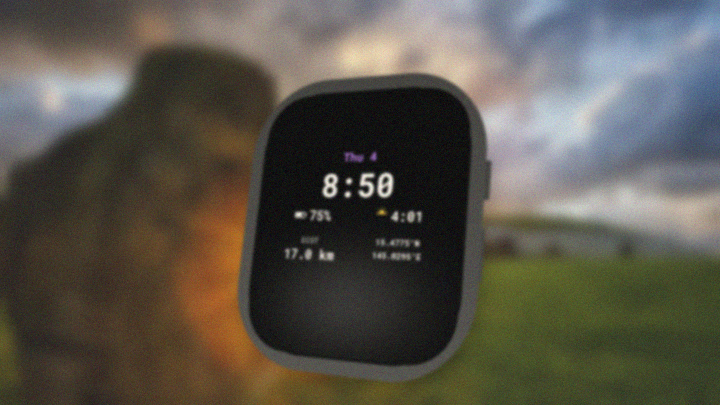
8:50
